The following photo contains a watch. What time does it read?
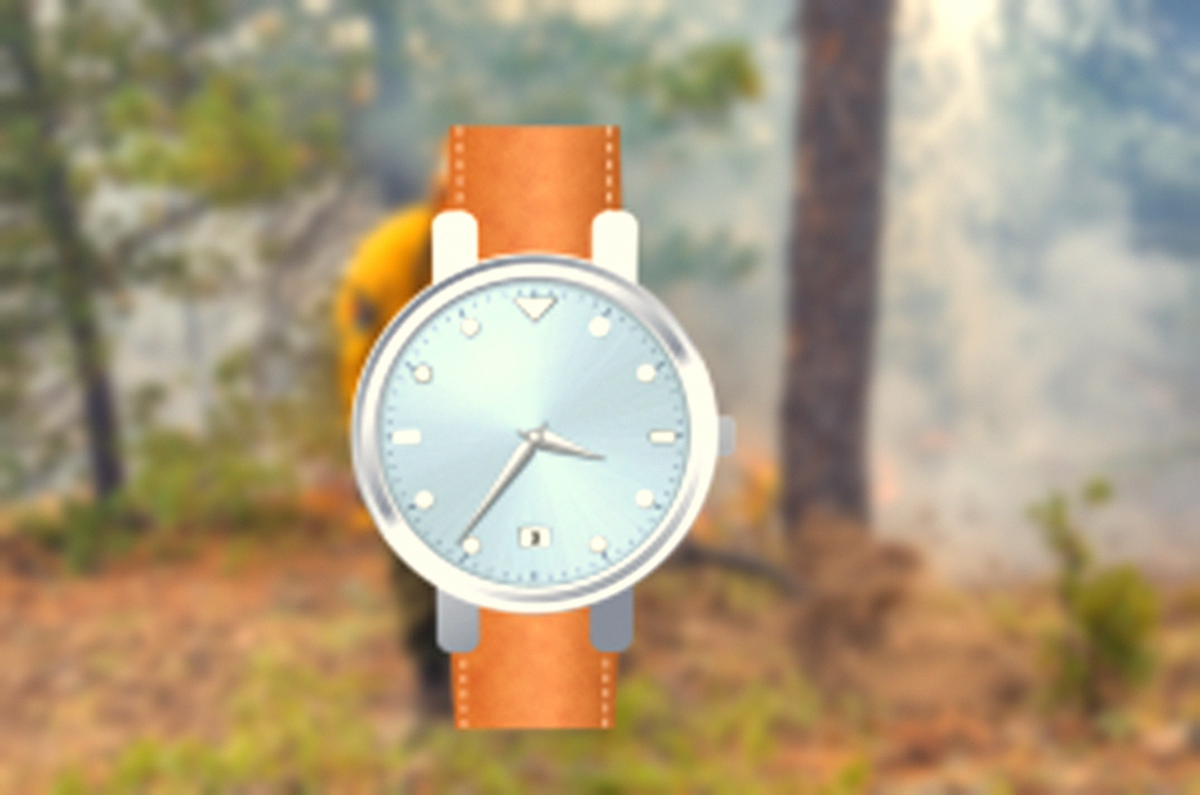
3:36
